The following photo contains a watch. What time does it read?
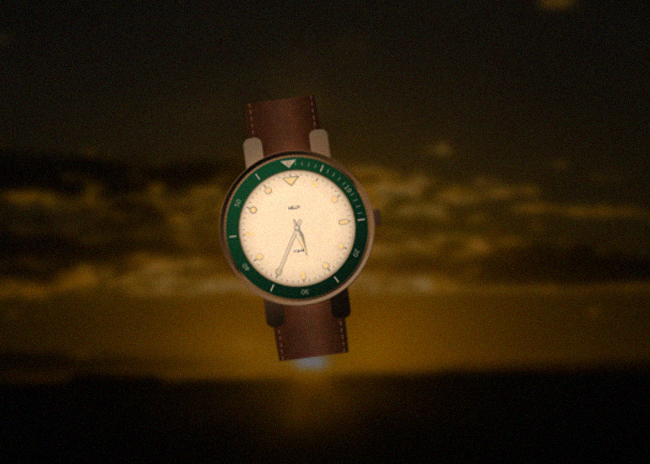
5:35
